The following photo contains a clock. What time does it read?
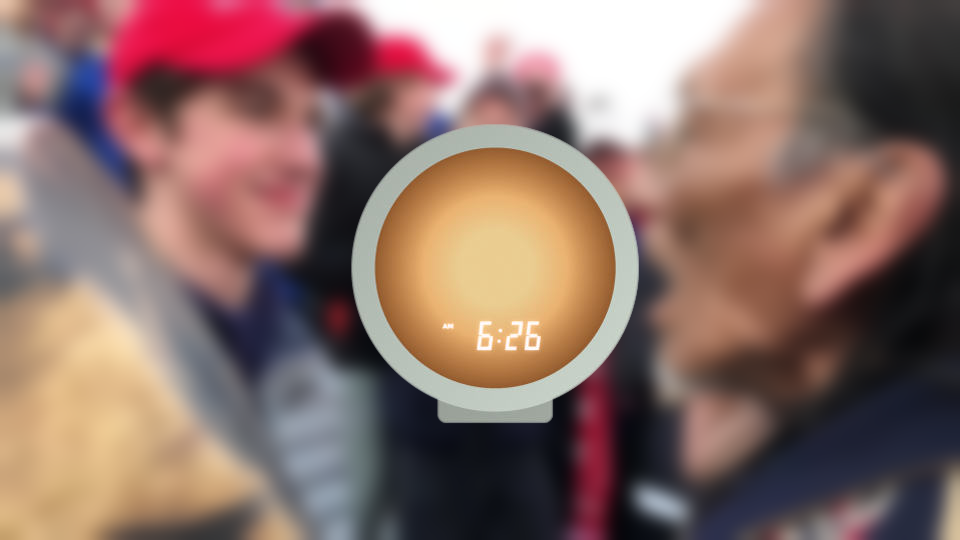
6:26
